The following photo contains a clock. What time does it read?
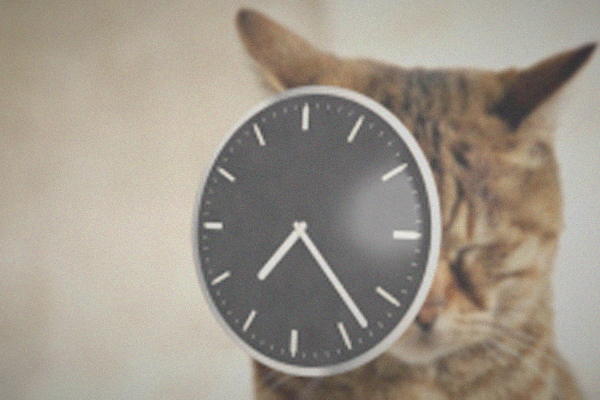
7:23
